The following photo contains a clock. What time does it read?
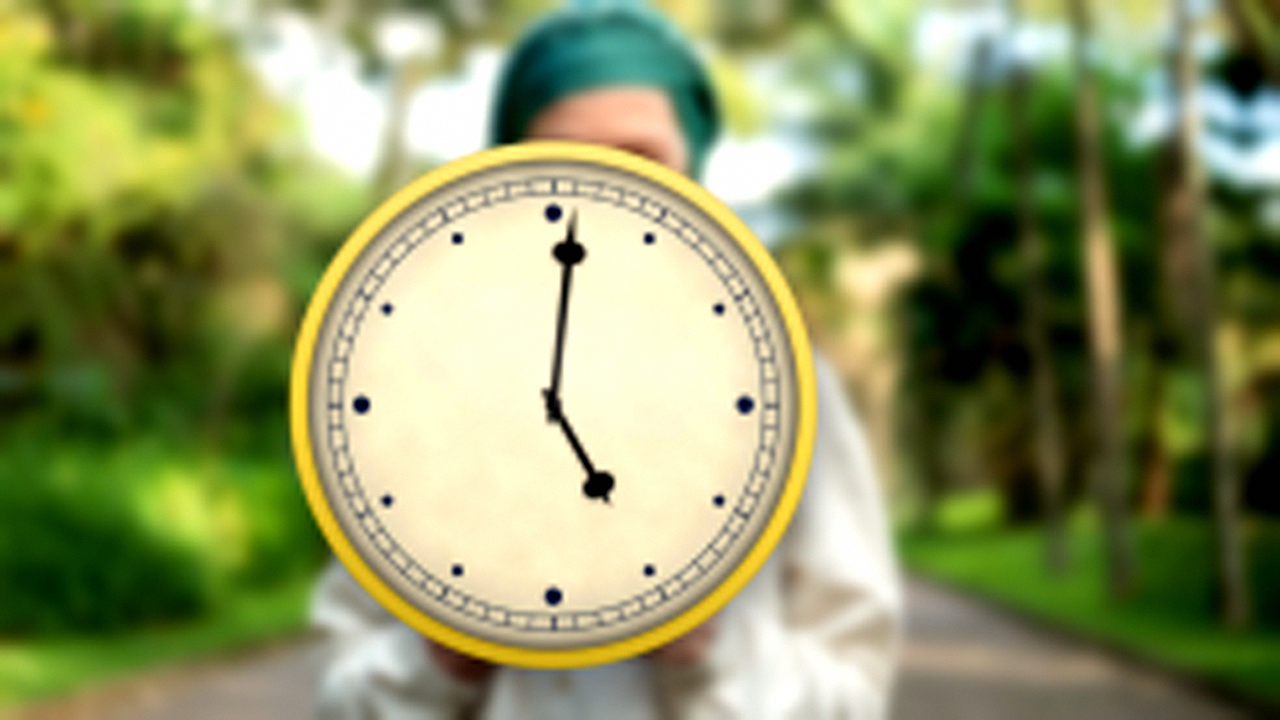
5:01
